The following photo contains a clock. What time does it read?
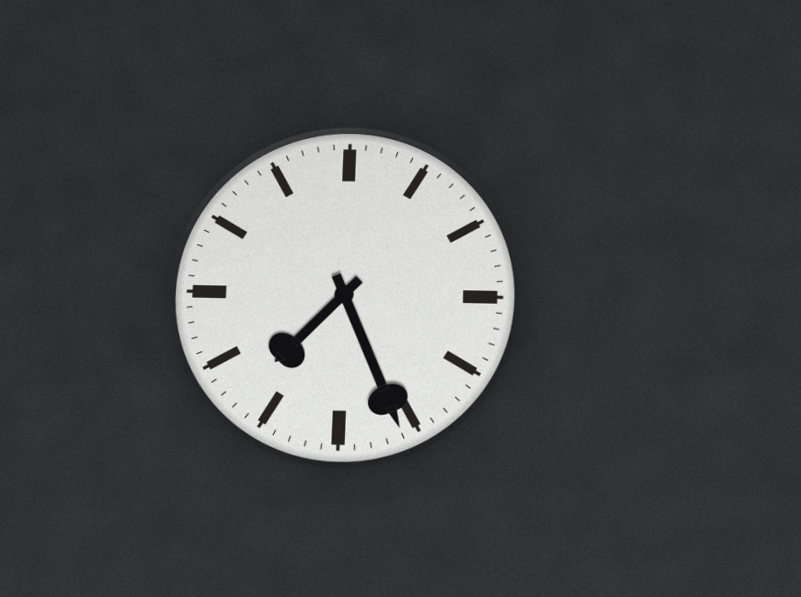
7:26
